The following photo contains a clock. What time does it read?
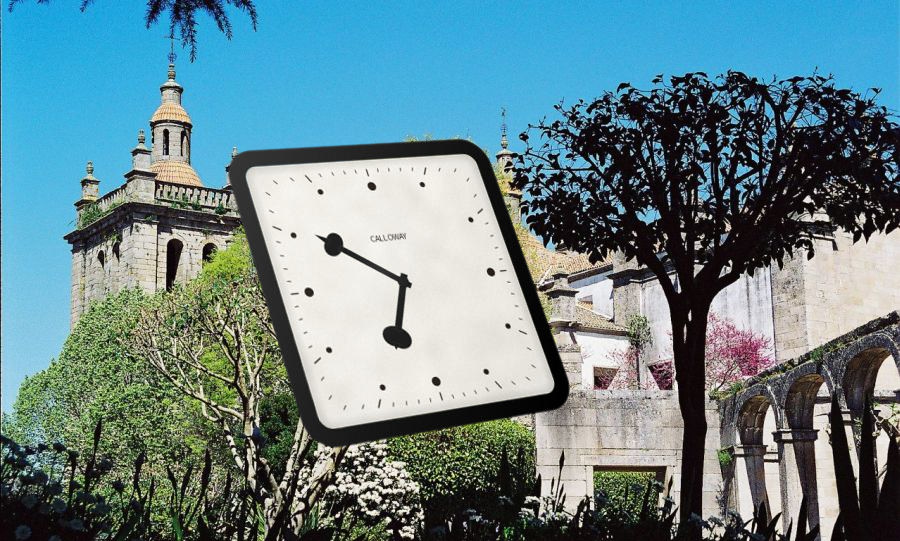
6:51
